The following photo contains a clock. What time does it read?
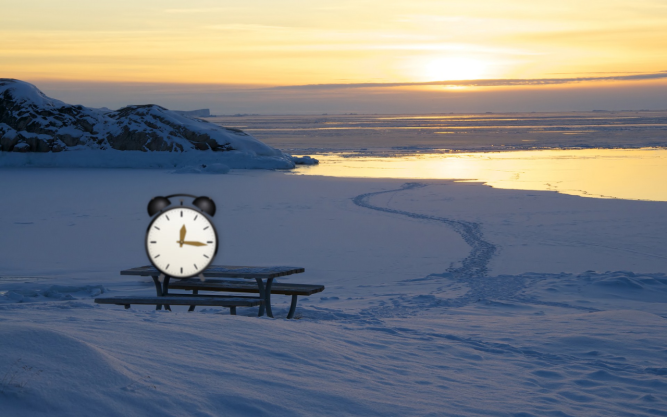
12:16
